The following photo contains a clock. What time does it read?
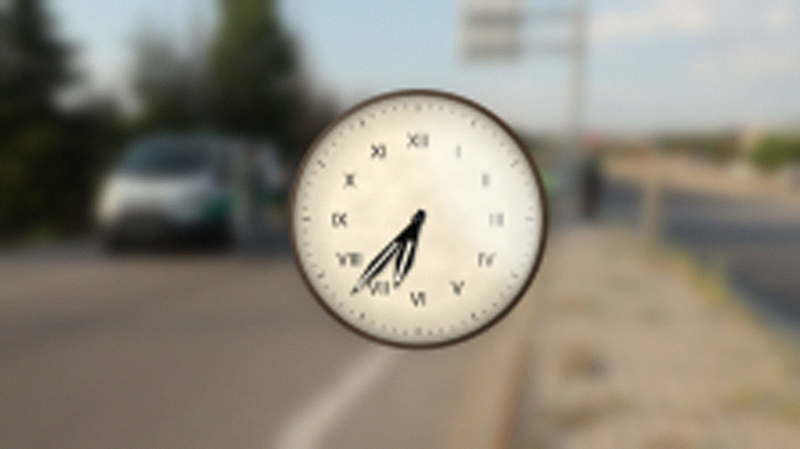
6:37
